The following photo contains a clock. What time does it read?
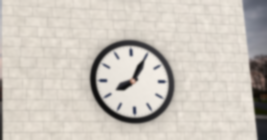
8:05
